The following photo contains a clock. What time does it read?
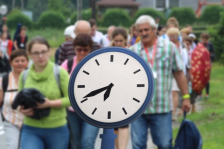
6:41
